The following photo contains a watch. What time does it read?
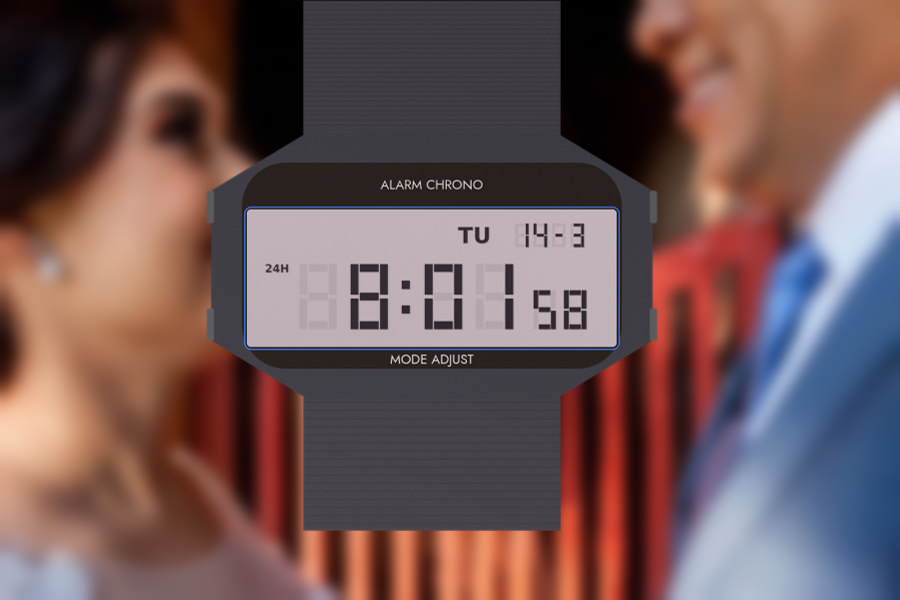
8:01:58
